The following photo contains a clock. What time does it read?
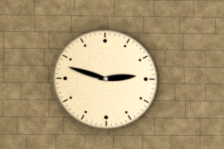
2:48
